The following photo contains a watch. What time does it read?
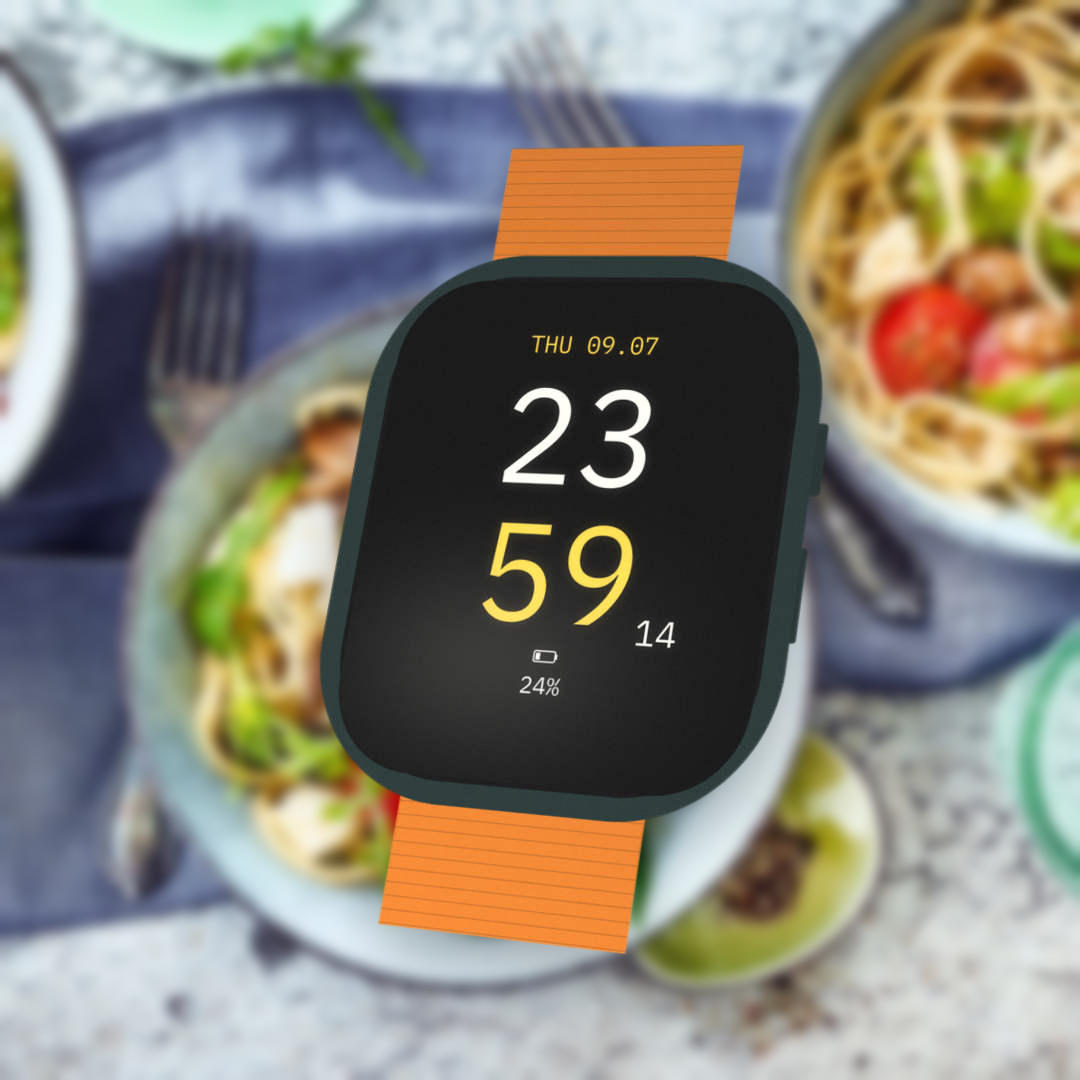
23:59:14
